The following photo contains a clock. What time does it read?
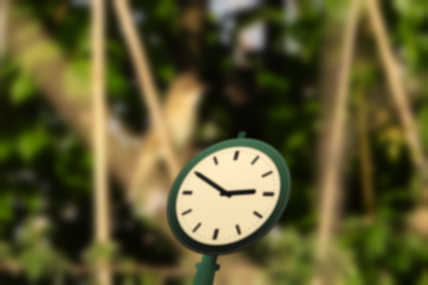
2:50
